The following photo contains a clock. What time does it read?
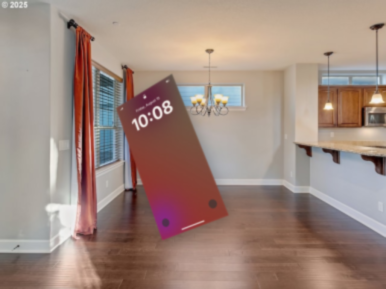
10:08
